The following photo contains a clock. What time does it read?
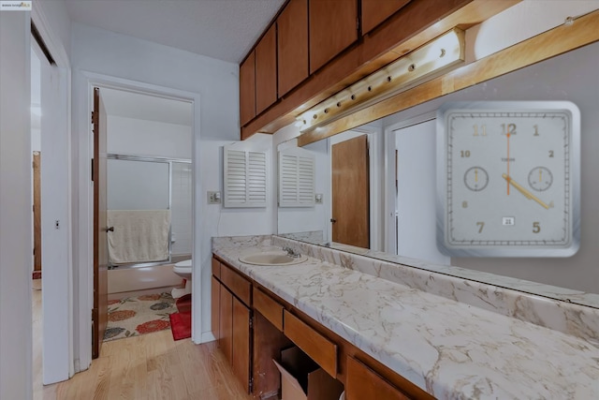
4:21
